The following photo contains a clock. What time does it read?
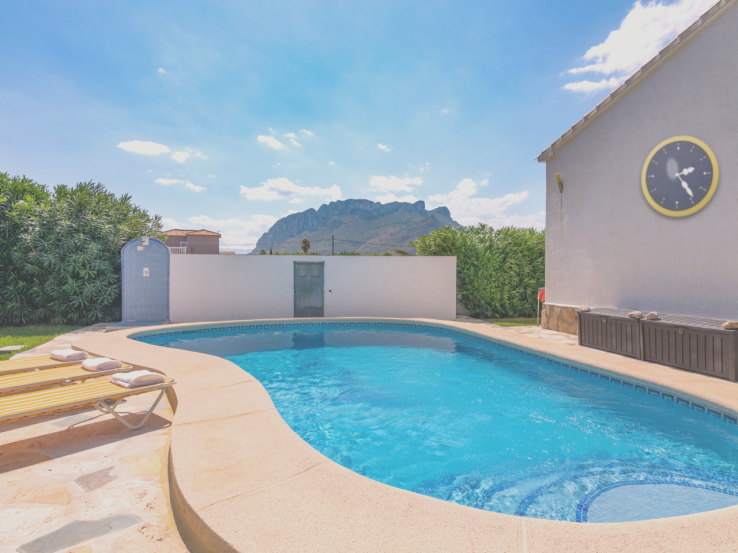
2:24
